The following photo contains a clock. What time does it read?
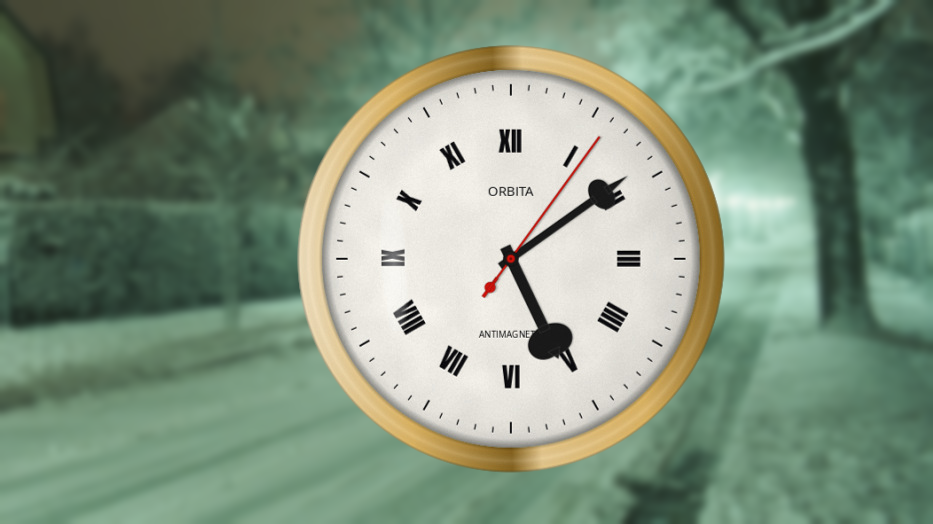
5:09:06
